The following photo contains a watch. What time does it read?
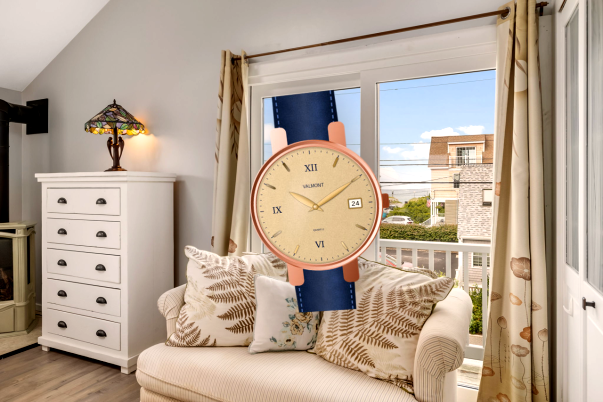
10:10
